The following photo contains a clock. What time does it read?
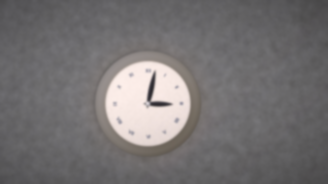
3:02
